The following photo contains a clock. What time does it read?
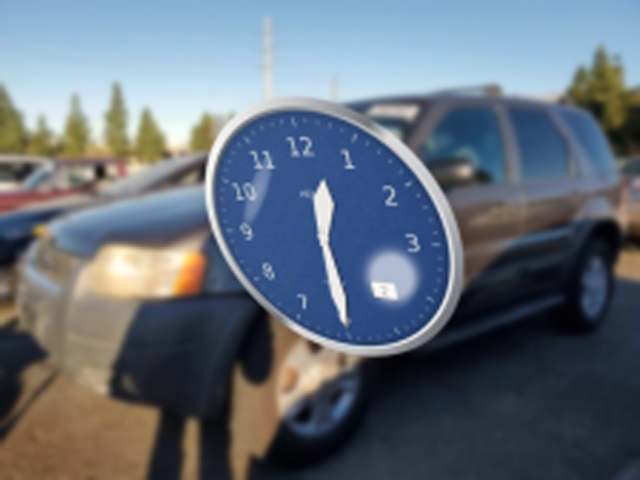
12:30
